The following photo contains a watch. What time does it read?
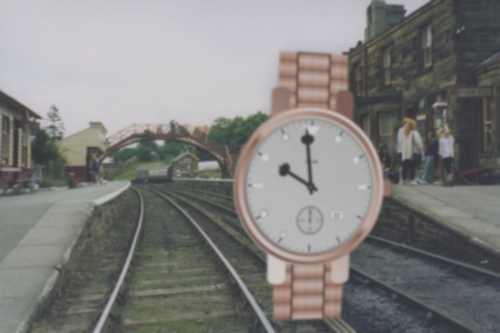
9:59
